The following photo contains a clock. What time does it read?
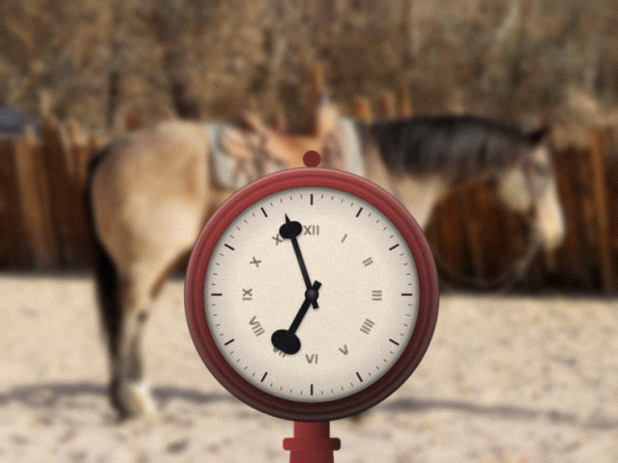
6:57
